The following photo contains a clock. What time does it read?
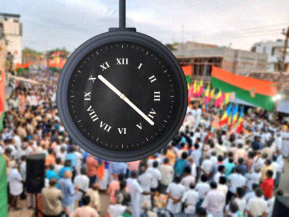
10:22
